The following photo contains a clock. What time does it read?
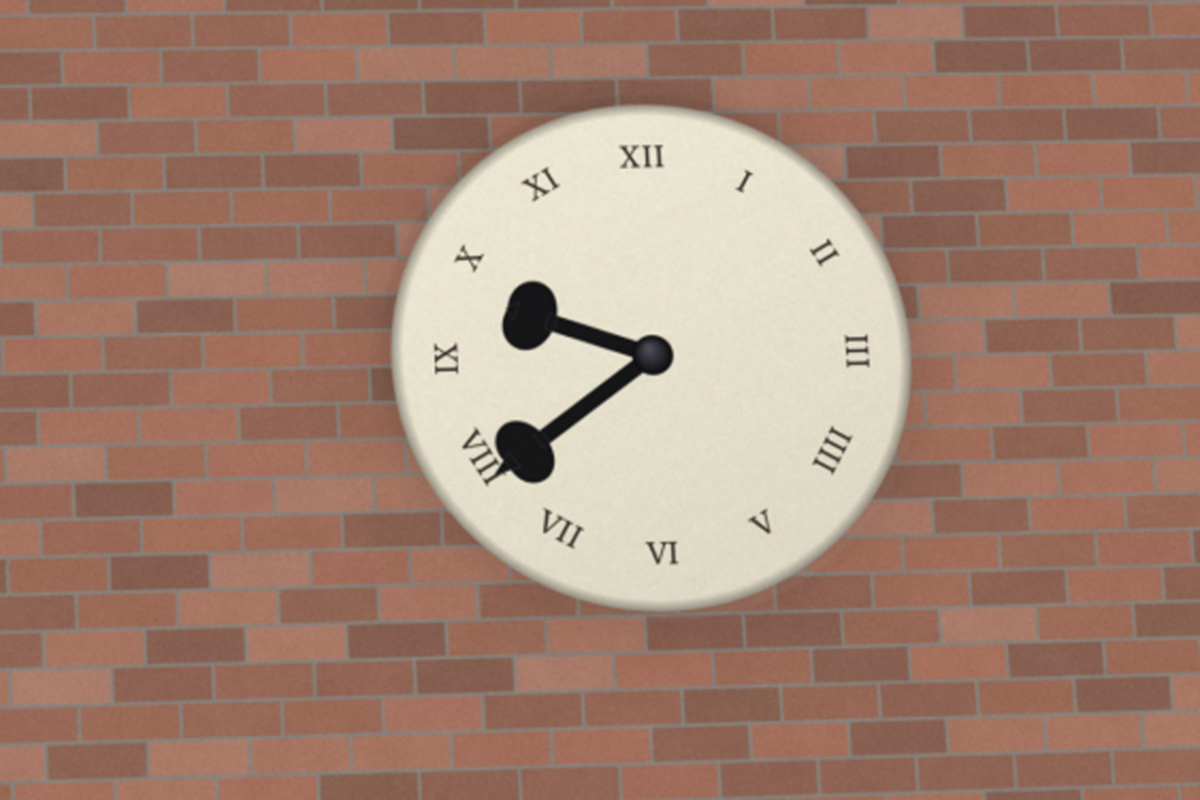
9:39
